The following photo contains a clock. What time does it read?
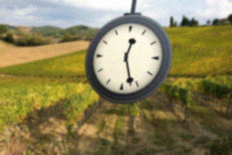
12:27
